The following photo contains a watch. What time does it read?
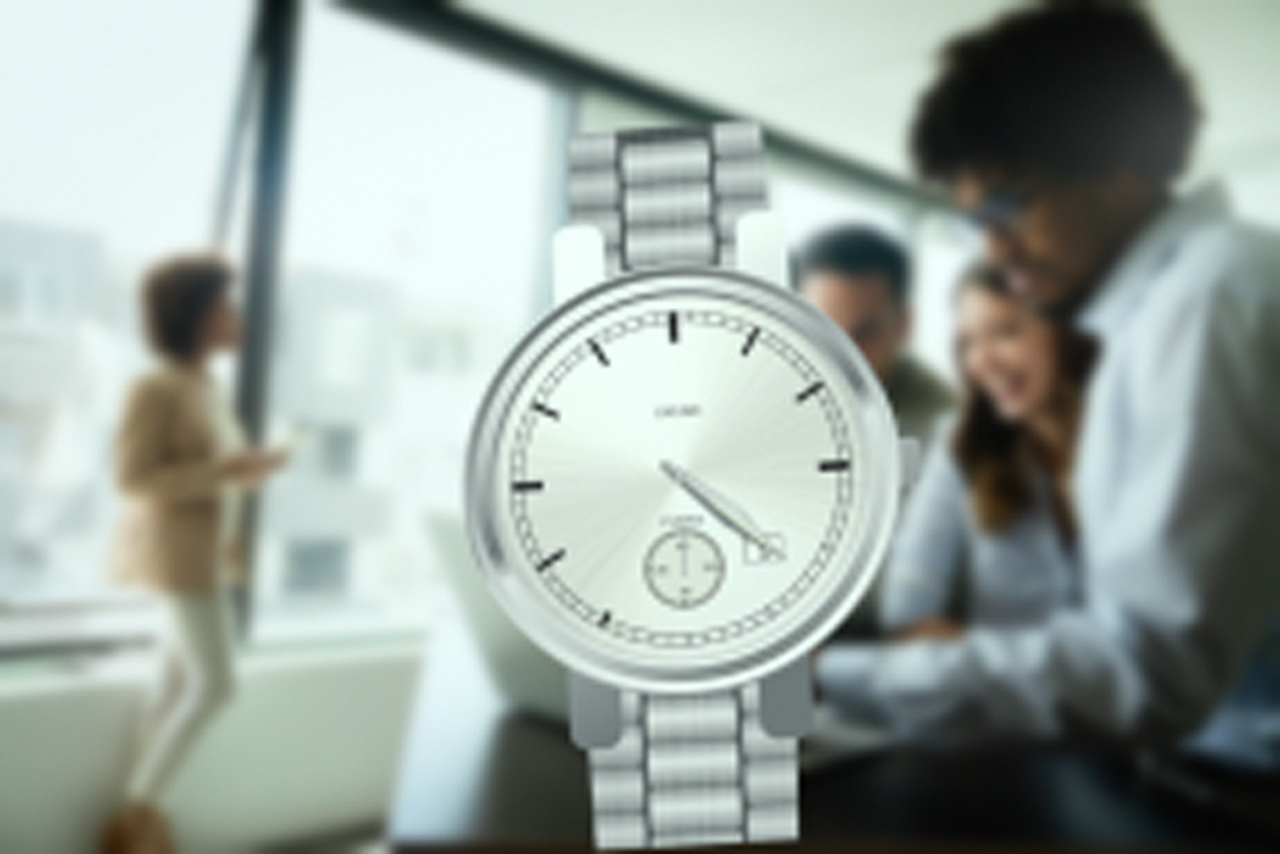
4:22
